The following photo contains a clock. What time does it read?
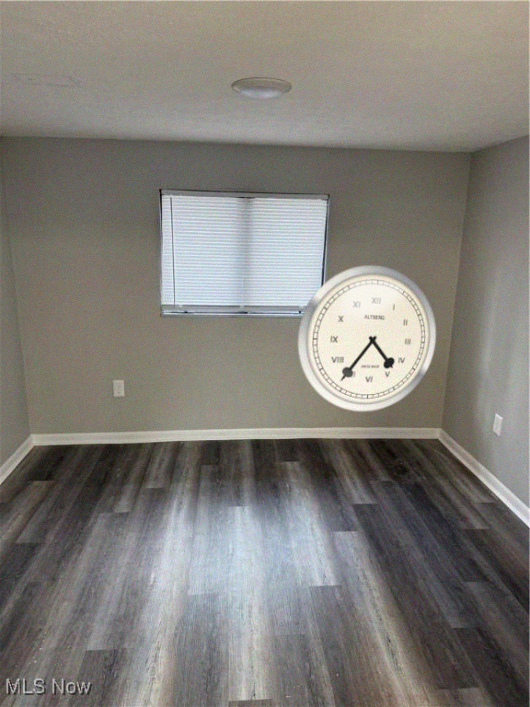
4:36
